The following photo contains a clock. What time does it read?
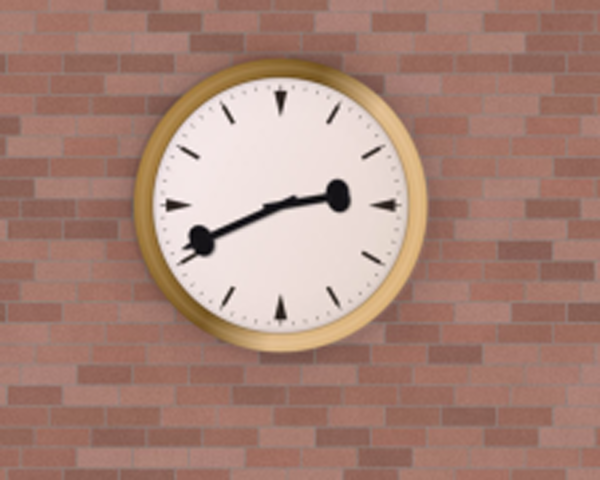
2:41
